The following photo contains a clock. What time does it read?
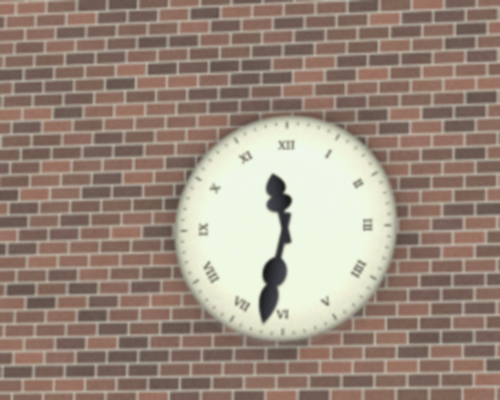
11:32
